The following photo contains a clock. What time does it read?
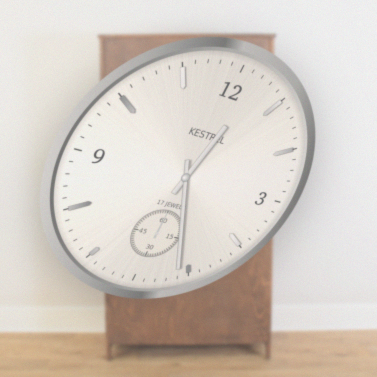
12:26
